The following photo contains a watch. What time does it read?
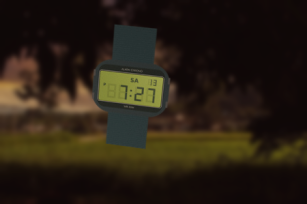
7:27
